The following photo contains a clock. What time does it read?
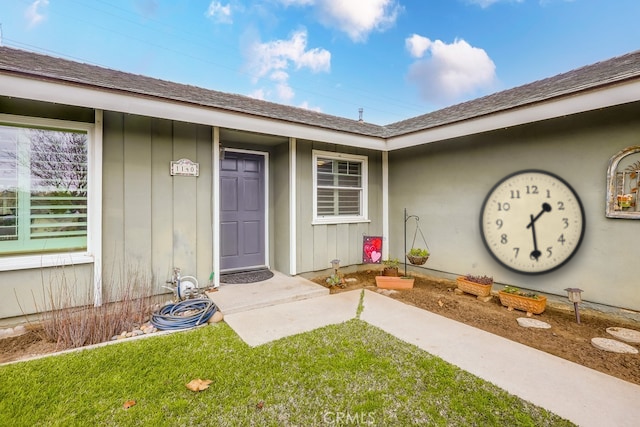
1:29
